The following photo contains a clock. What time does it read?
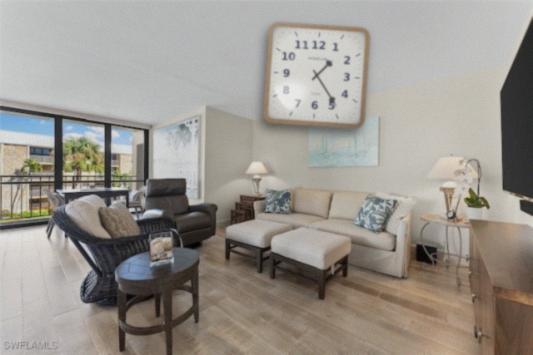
1:24
